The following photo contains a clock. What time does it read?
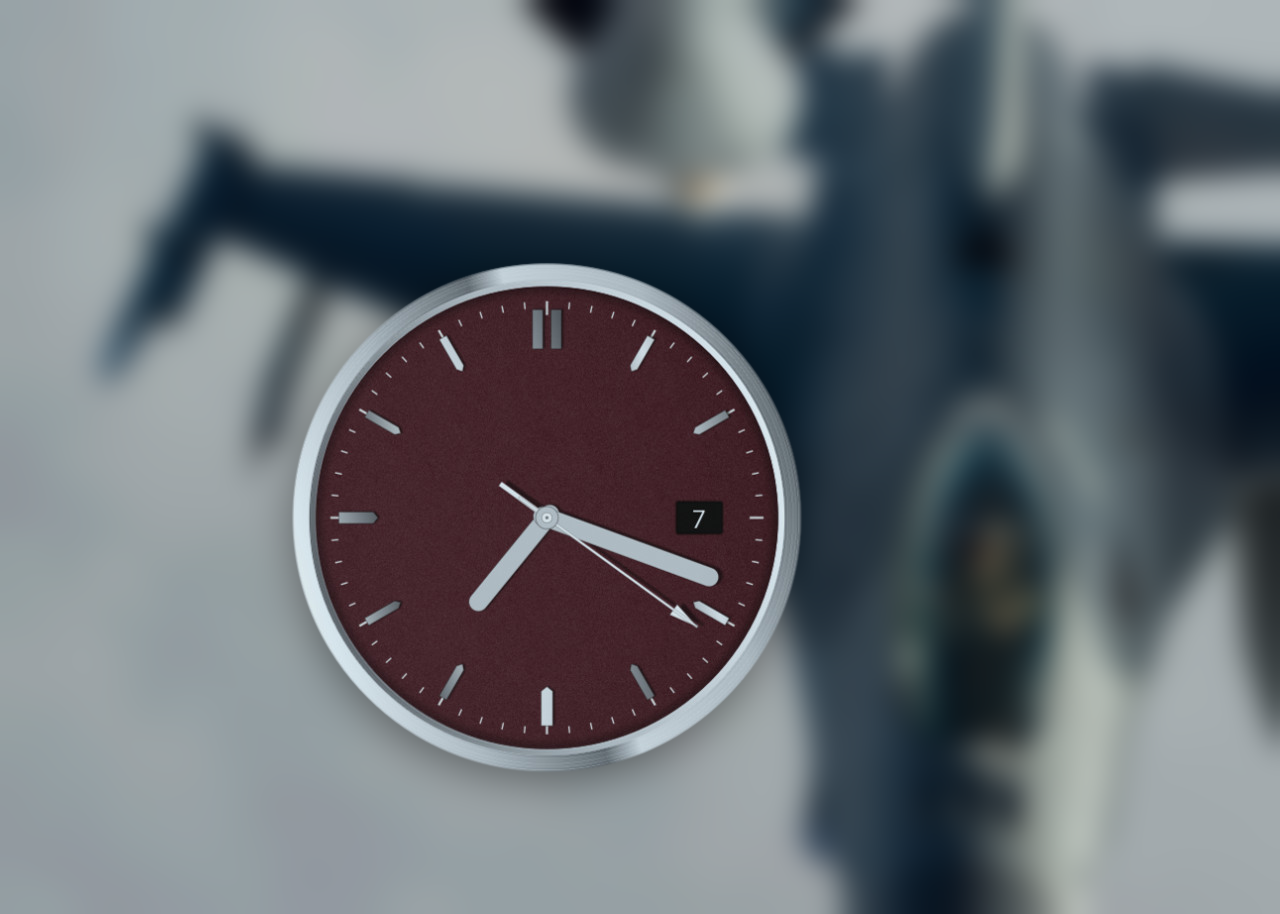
7:18:21
